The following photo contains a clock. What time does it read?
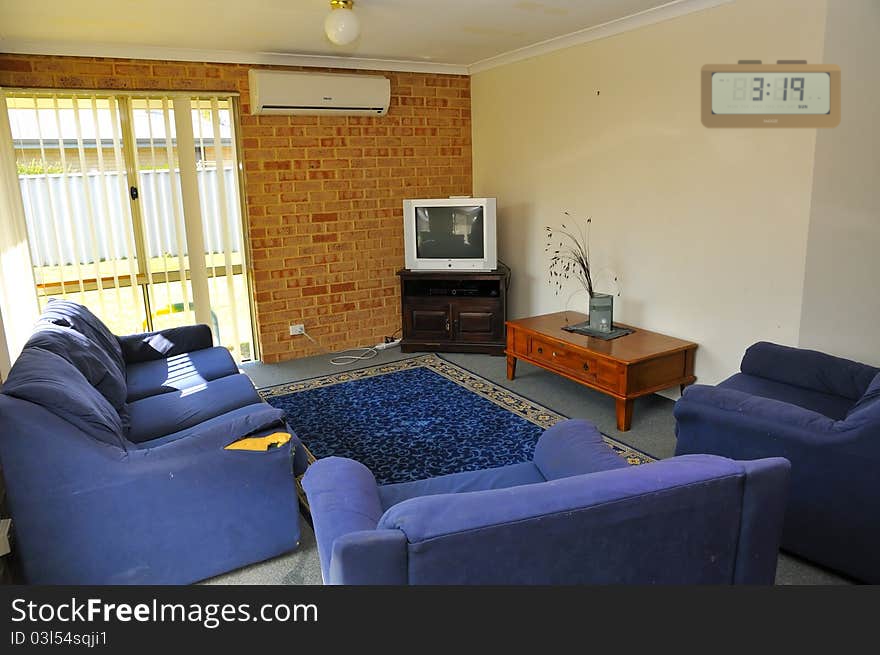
3:19
